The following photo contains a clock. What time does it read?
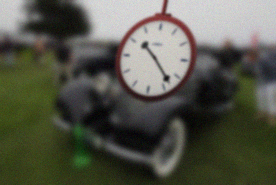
10:23
